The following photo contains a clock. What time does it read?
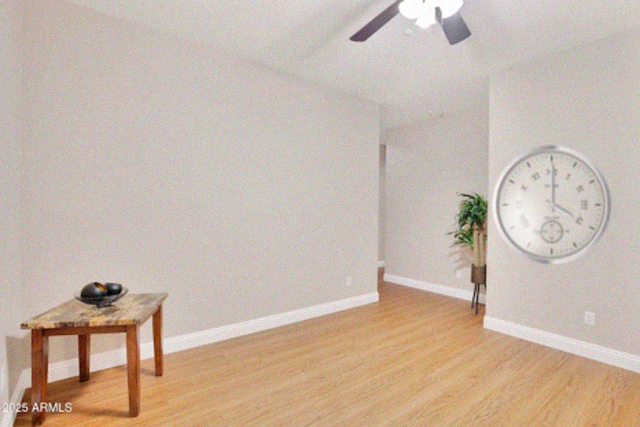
4:00
